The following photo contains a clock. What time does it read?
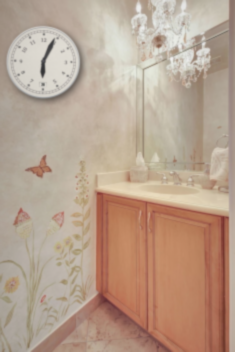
6:04
